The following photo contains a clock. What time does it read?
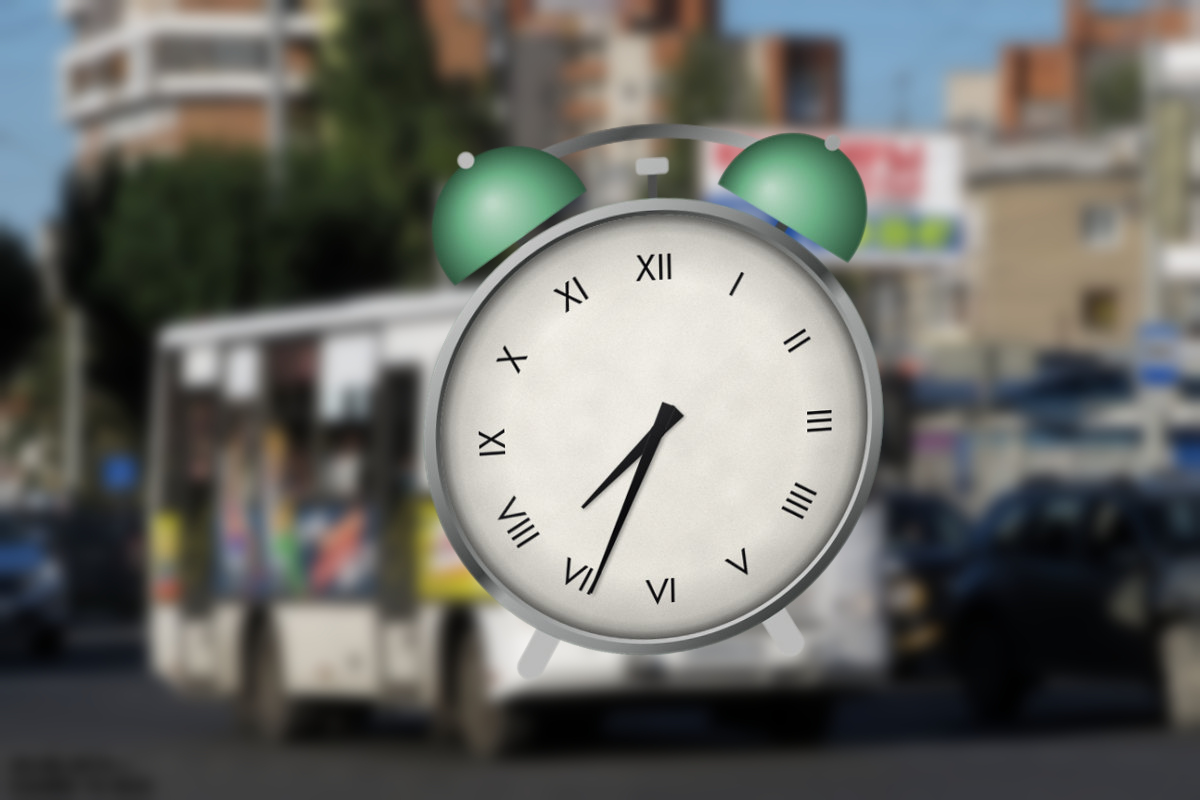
7:34
